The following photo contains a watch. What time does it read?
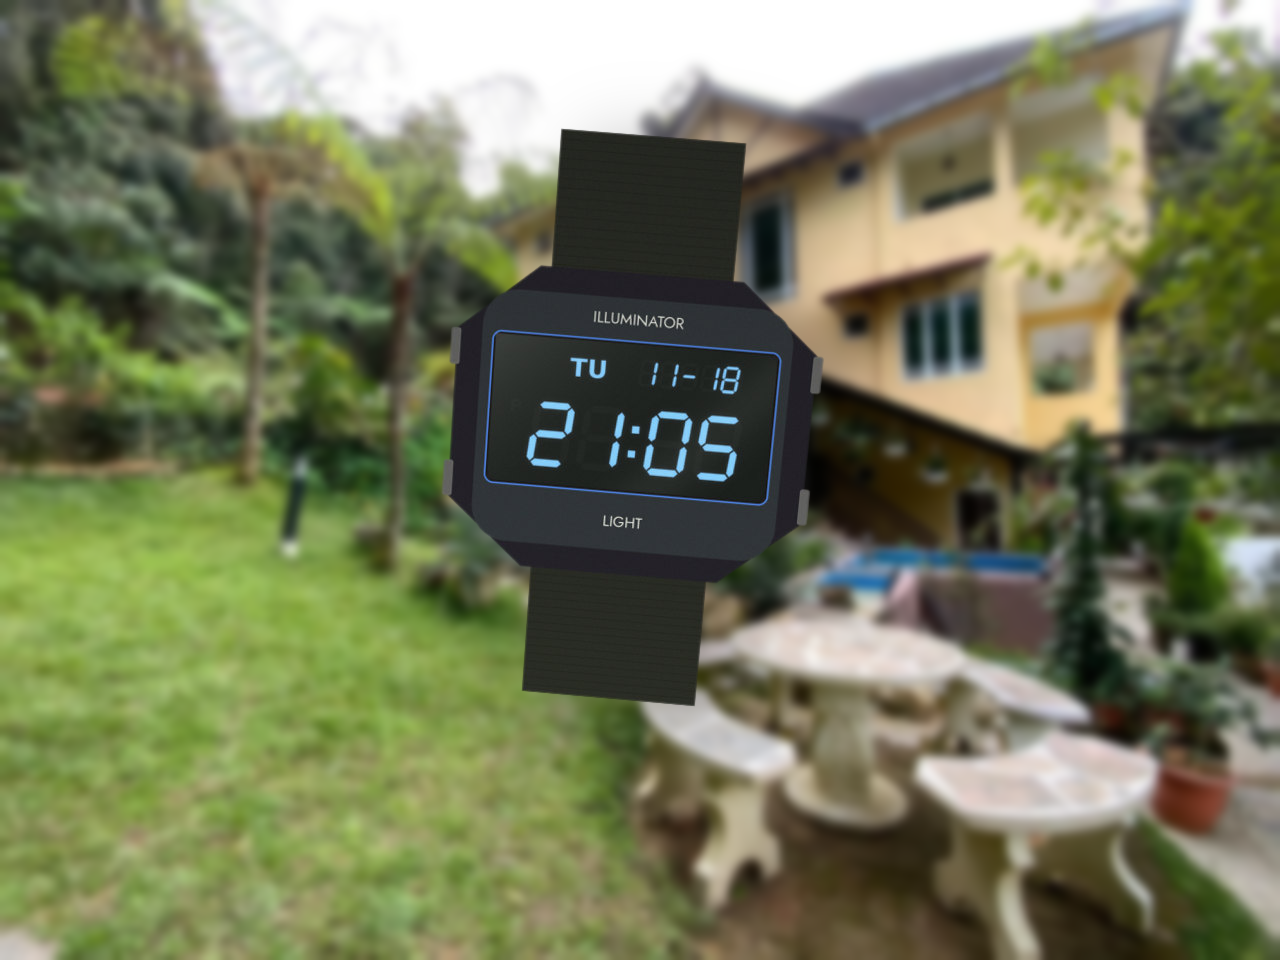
21:05
